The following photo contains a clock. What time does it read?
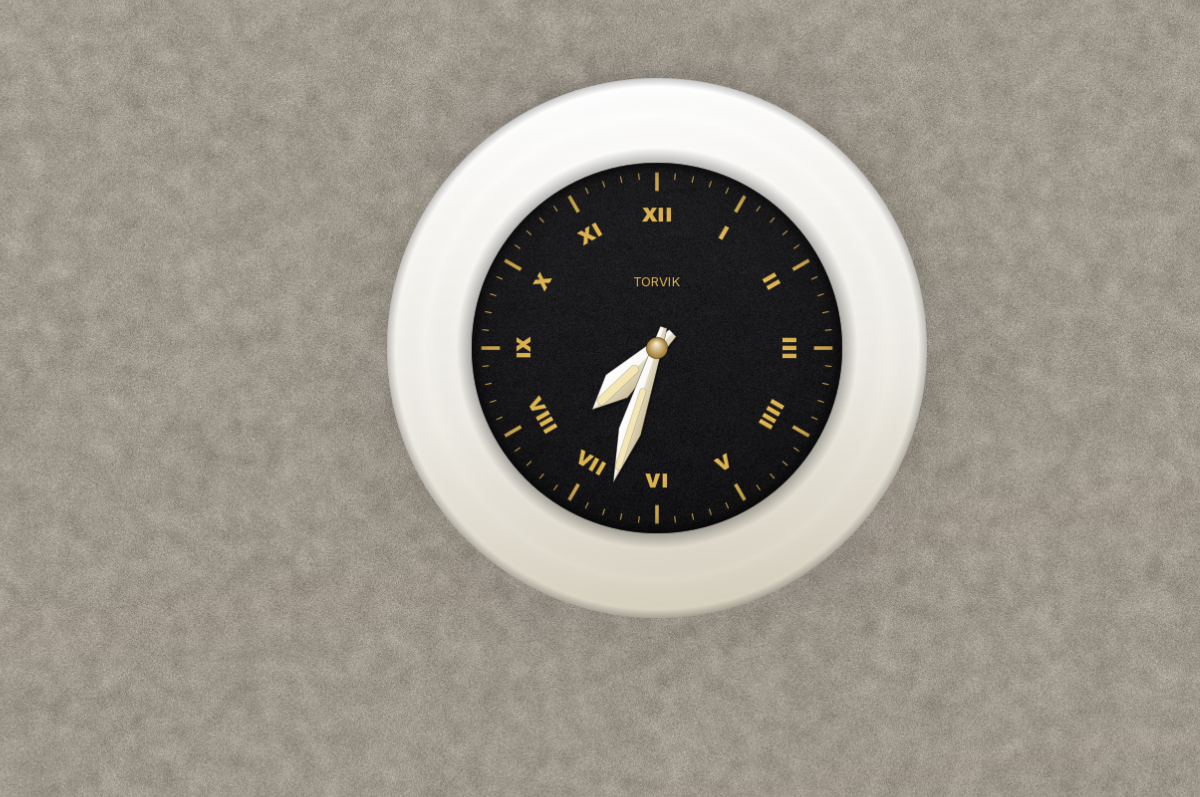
7:33
